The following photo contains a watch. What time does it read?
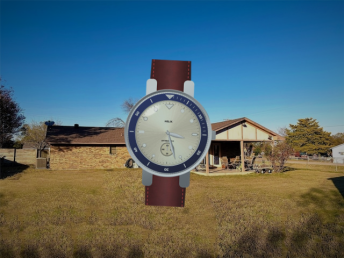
3:27
